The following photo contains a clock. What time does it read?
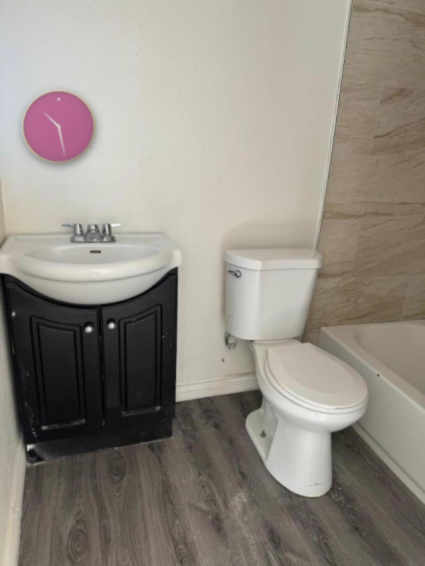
10:28
